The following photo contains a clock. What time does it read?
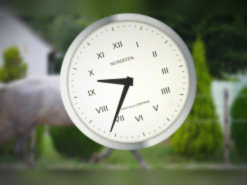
9:36
